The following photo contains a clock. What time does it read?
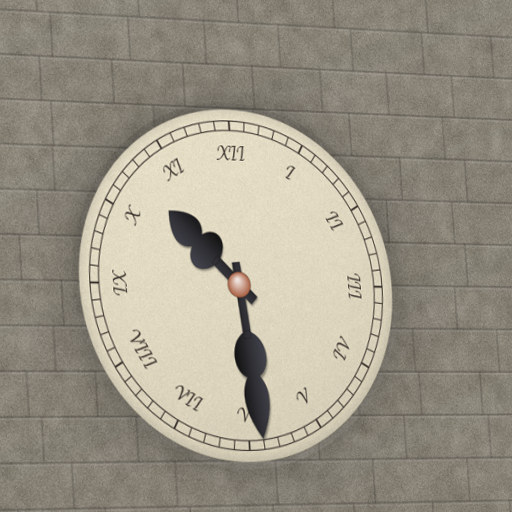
10:29
